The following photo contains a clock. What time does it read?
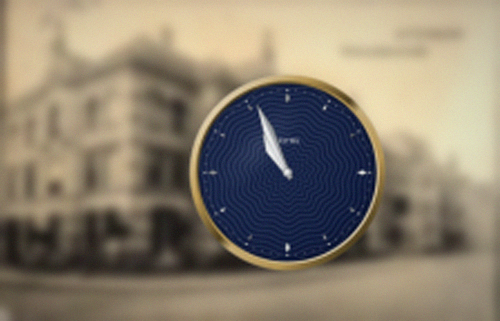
10:56
